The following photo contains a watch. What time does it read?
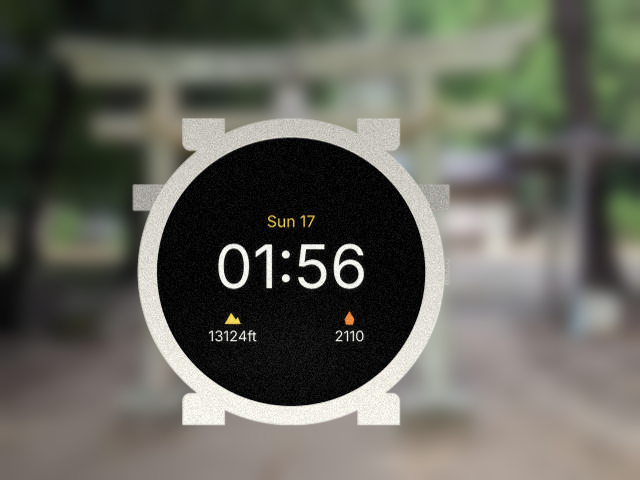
1:56
